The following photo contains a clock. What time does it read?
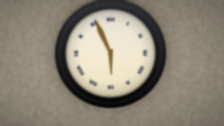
5:56
